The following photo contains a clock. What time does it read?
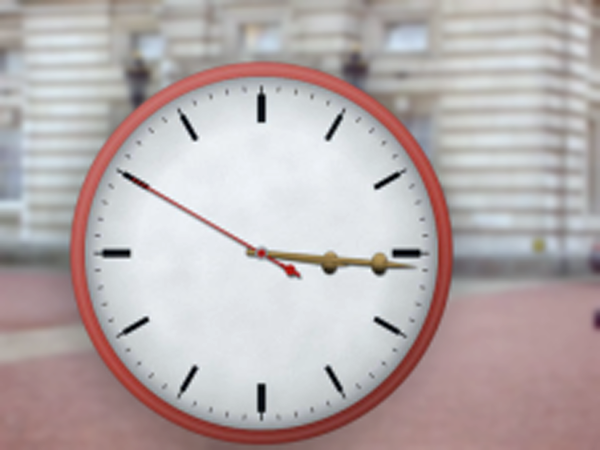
3:15:50
